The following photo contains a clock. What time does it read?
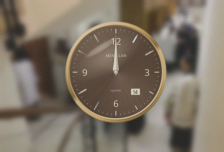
12:00
